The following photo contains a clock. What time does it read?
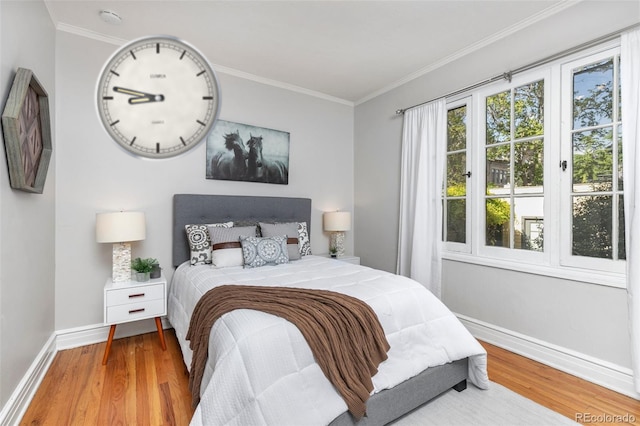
8:47
